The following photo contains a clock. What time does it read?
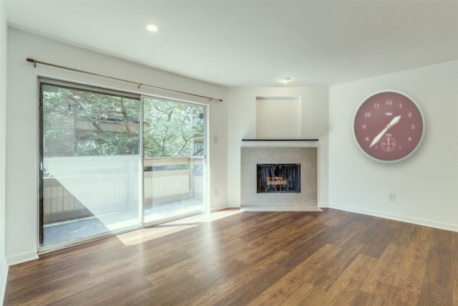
1:37
